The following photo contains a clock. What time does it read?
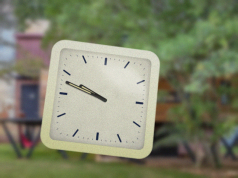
9:48
